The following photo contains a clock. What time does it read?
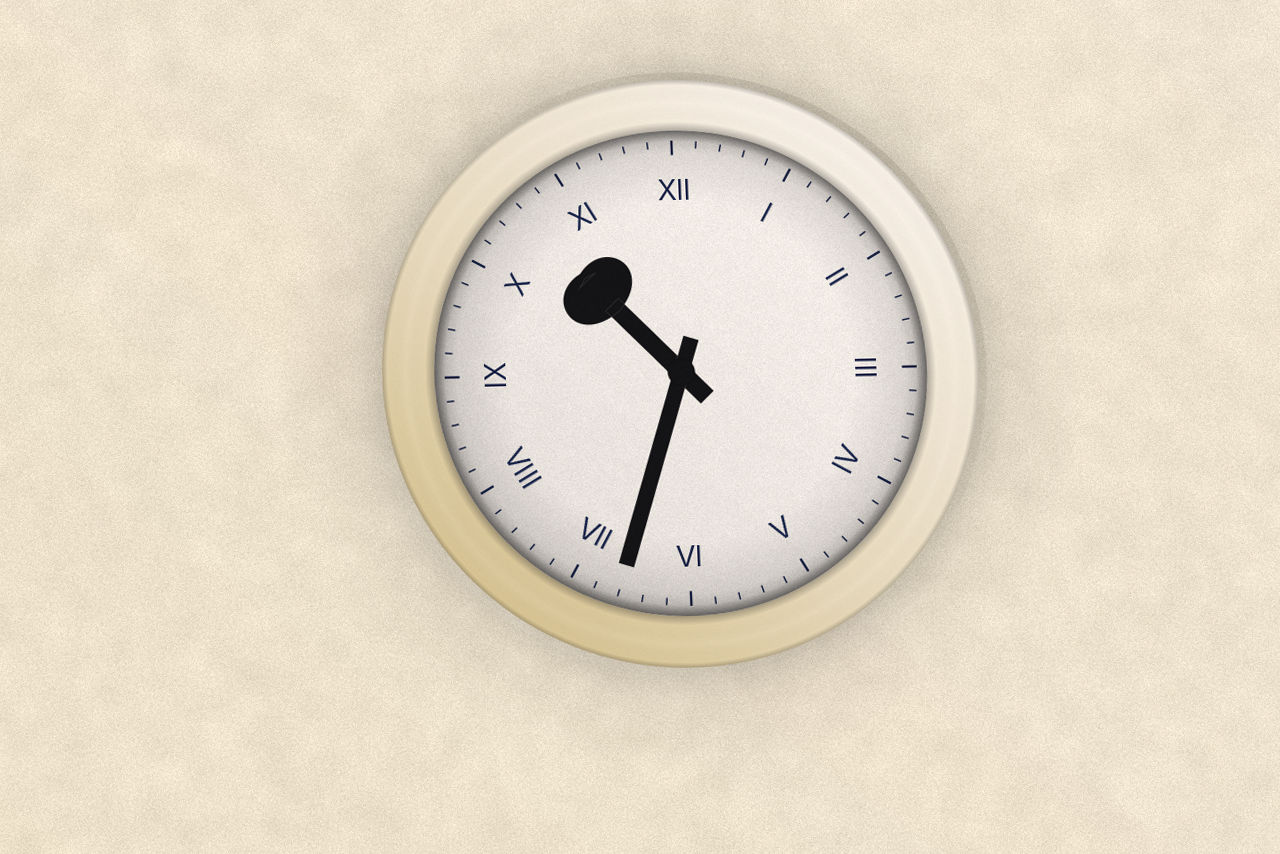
10:33
